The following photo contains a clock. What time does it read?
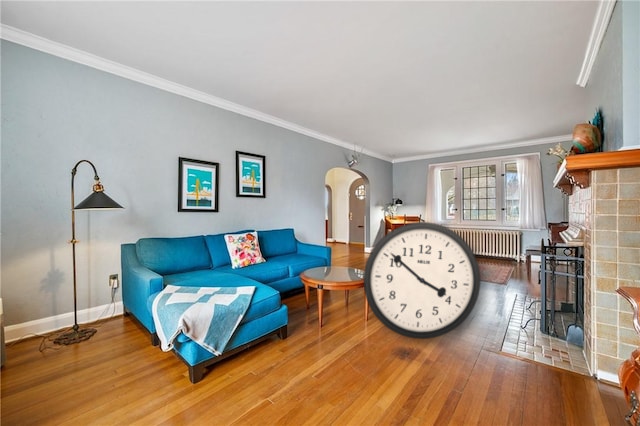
3:51
